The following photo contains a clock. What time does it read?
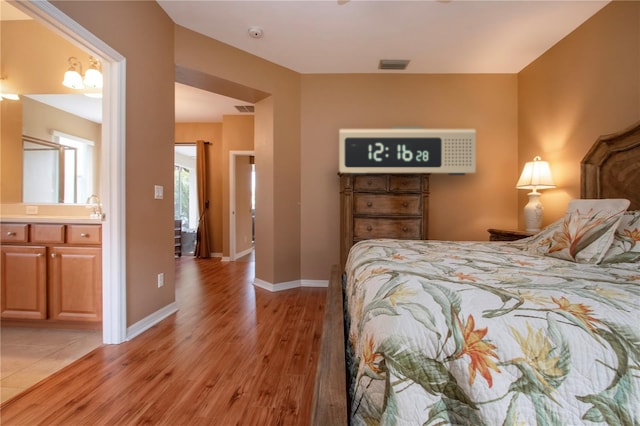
12:16:28
